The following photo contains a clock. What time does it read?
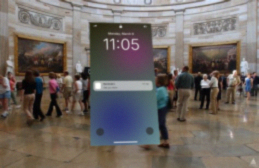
11:05
